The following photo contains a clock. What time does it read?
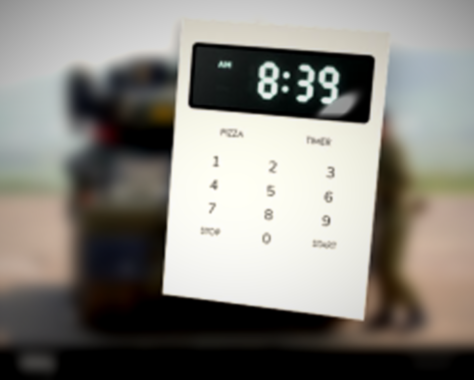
8:39
